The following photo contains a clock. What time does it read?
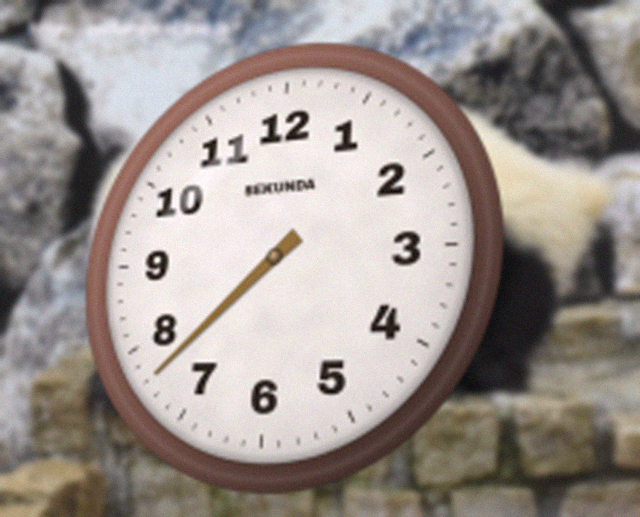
7:38
